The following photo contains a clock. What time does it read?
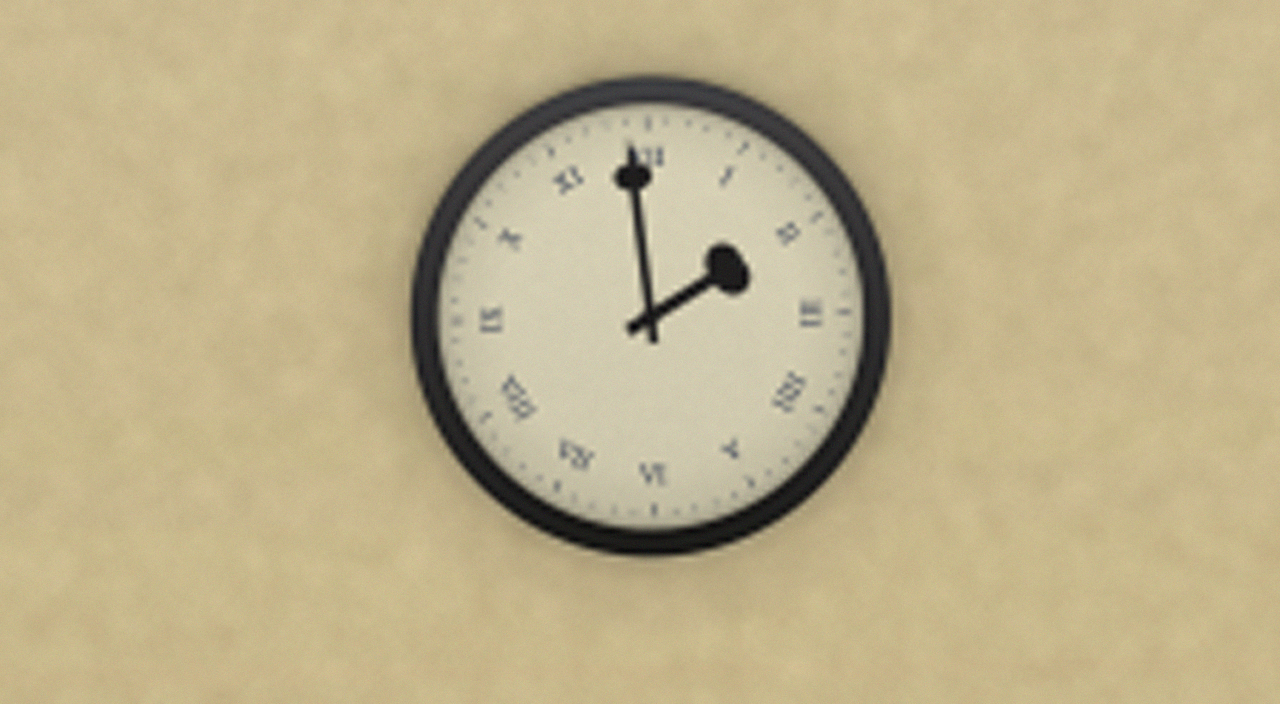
1:59
